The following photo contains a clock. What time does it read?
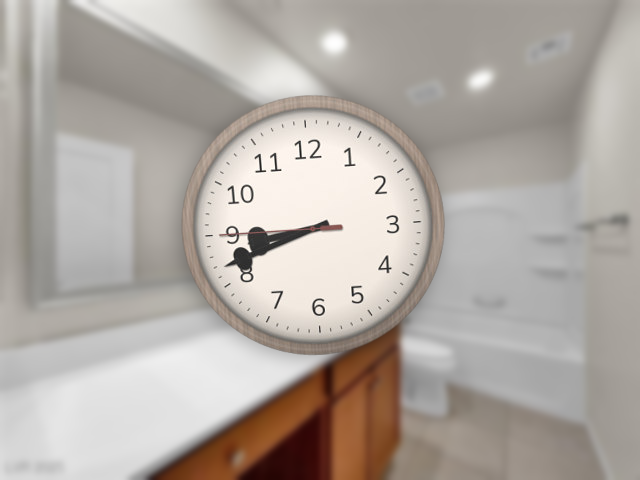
8:41:45
